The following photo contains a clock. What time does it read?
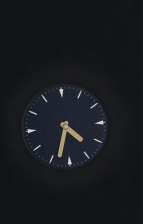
4:33
